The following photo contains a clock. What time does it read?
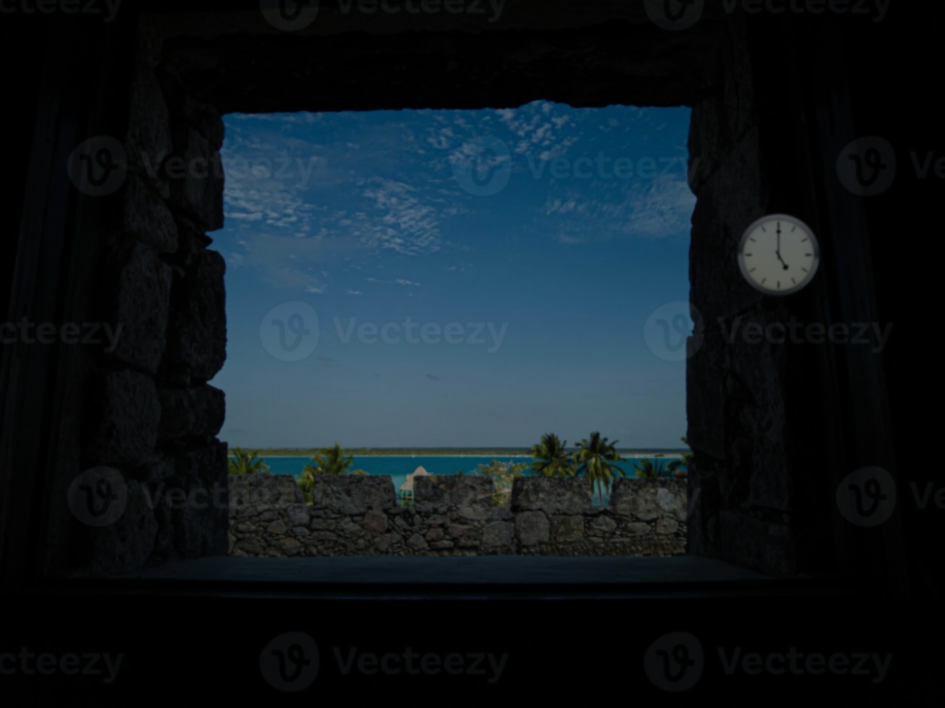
5:00
